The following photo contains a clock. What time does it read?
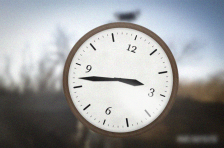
2:42
